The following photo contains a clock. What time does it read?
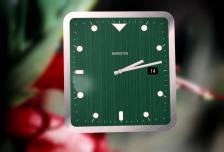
2:13
